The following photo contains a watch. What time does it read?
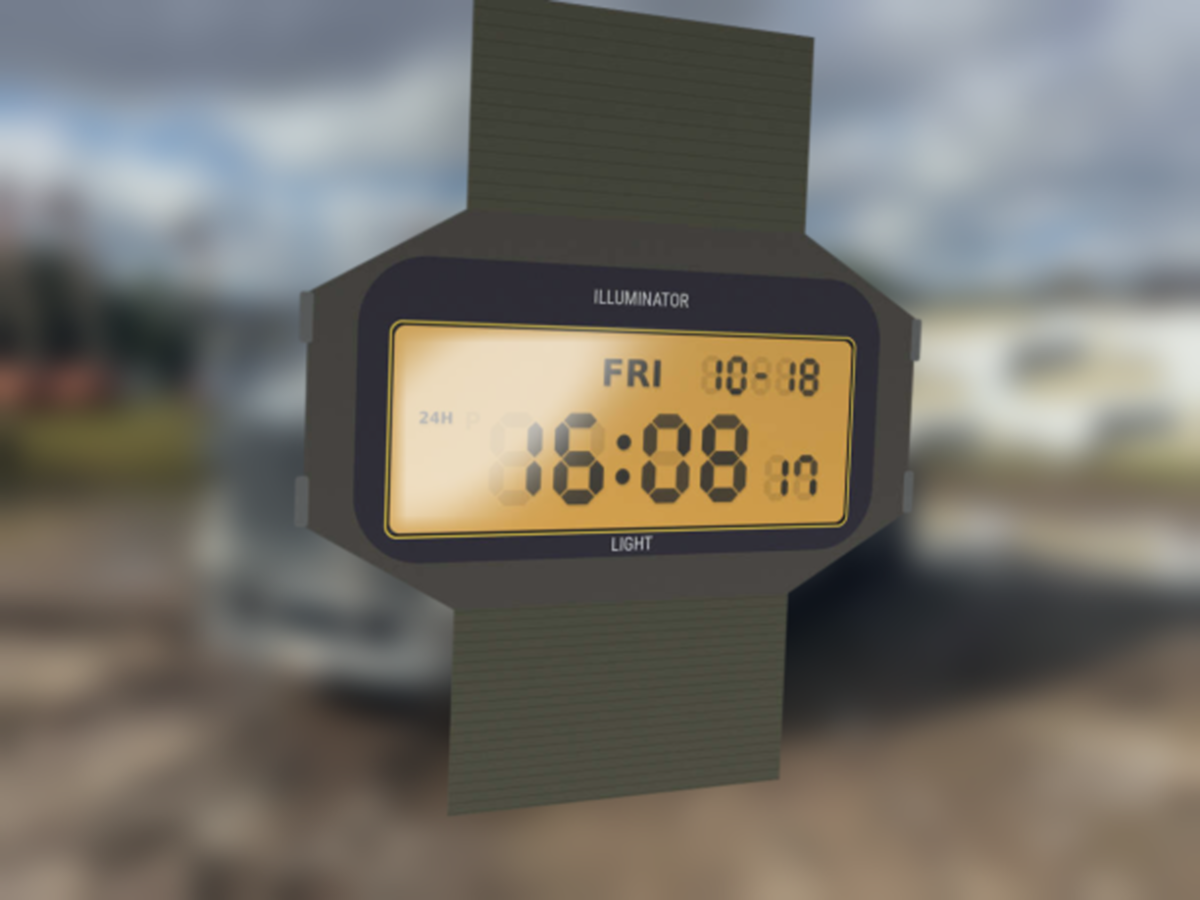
16:08:17
